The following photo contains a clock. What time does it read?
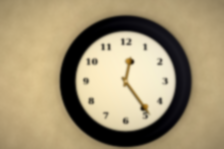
12:24
